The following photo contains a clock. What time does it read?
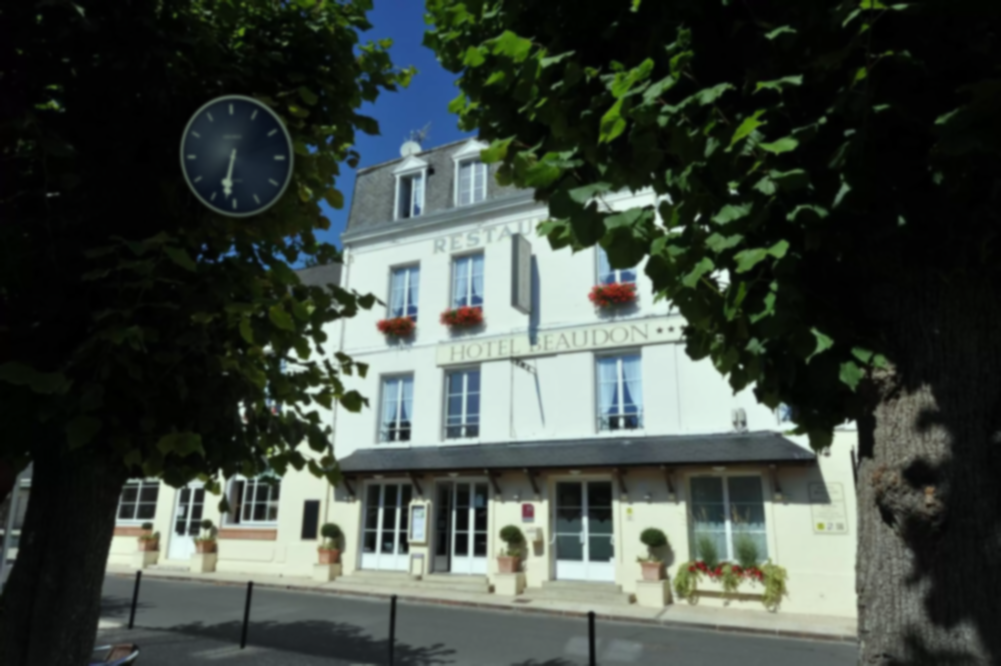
6:32
